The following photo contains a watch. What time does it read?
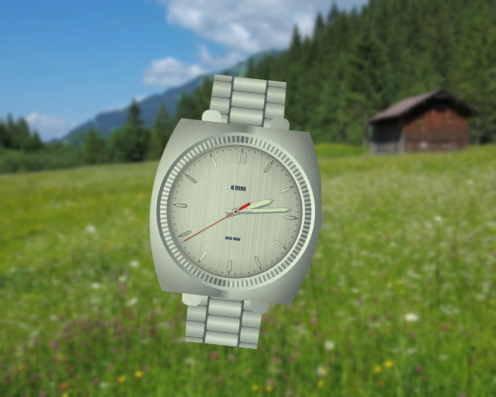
2:13:39
